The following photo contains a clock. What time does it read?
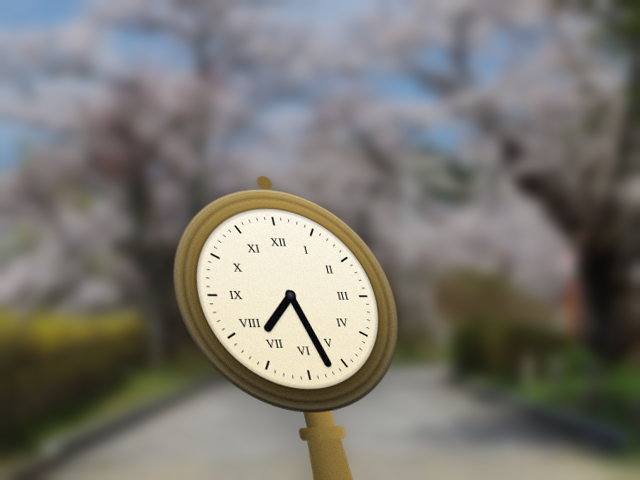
7:27
